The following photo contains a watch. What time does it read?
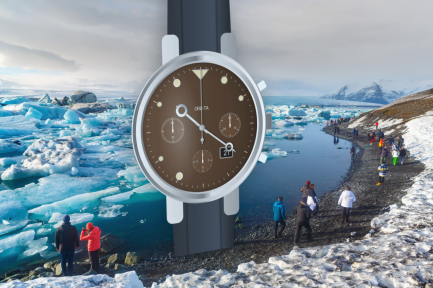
10:21
